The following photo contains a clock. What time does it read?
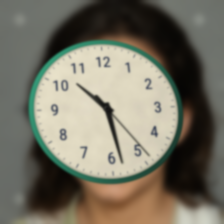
10:28:24
